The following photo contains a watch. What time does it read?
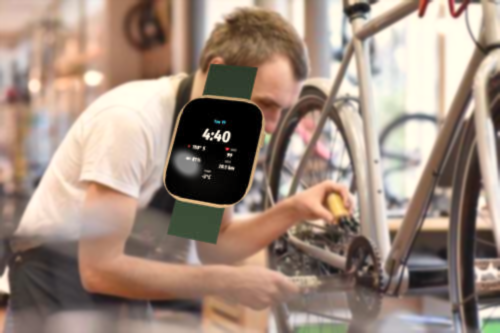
4:40
